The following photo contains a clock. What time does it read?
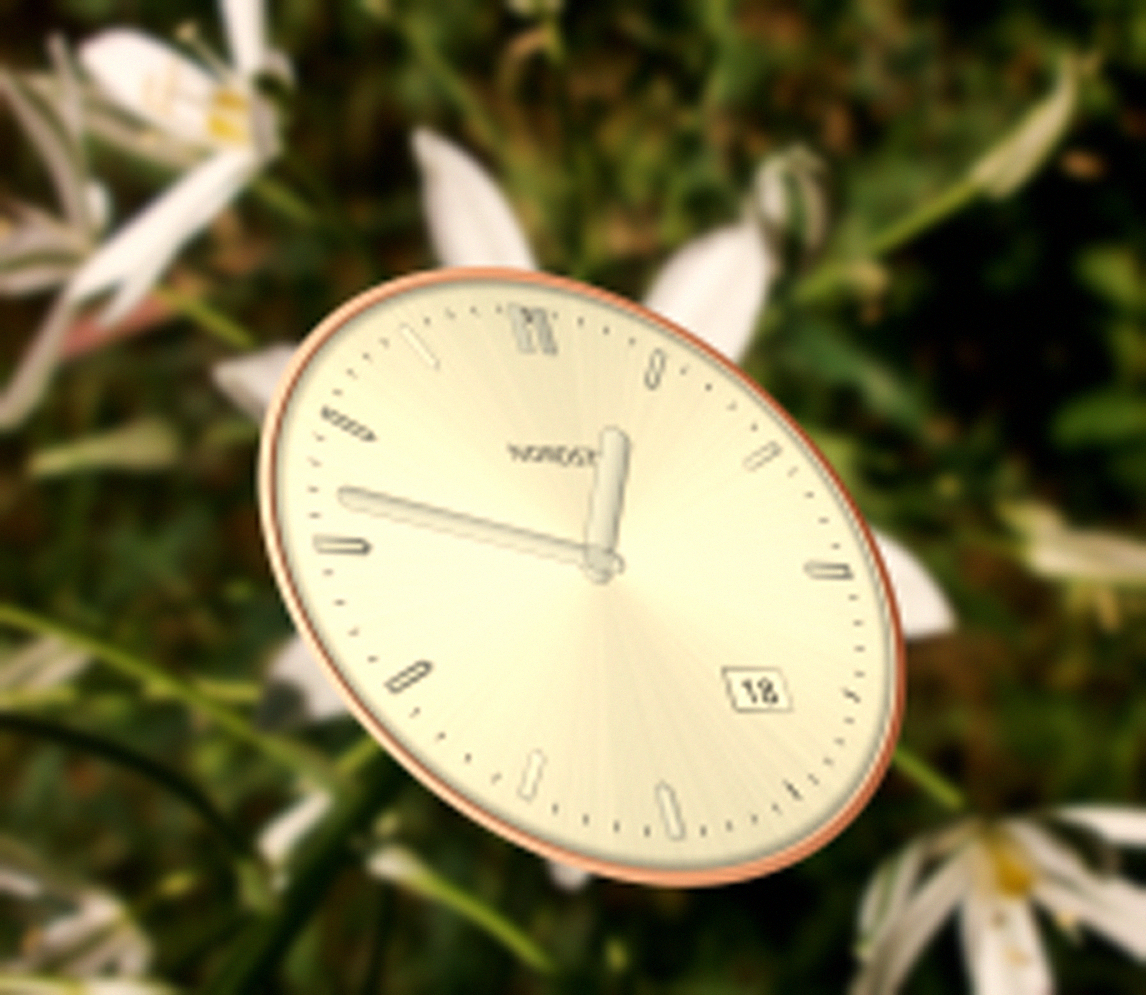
12:47
